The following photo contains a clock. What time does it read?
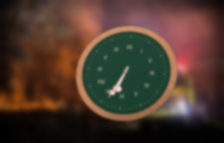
6:34
